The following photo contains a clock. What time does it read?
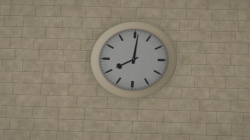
8:01
